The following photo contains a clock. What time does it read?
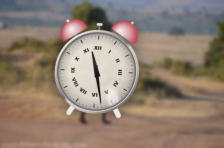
11:28
